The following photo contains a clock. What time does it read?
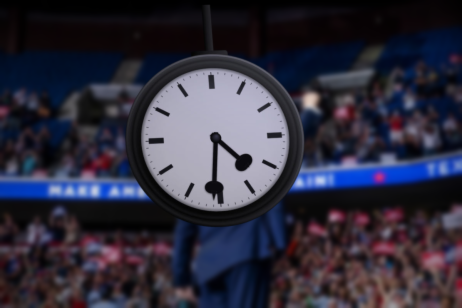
4:31
